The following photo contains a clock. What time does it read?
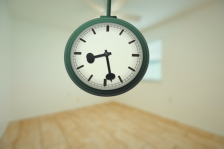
8:28
